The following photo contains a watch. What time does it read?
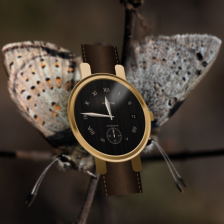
11:46
